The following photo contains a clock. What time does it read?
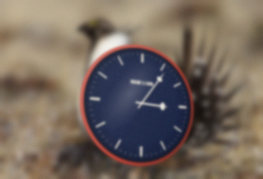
3:06
